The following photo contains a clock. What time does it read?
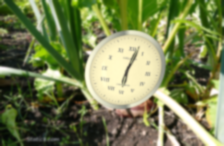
6:02
